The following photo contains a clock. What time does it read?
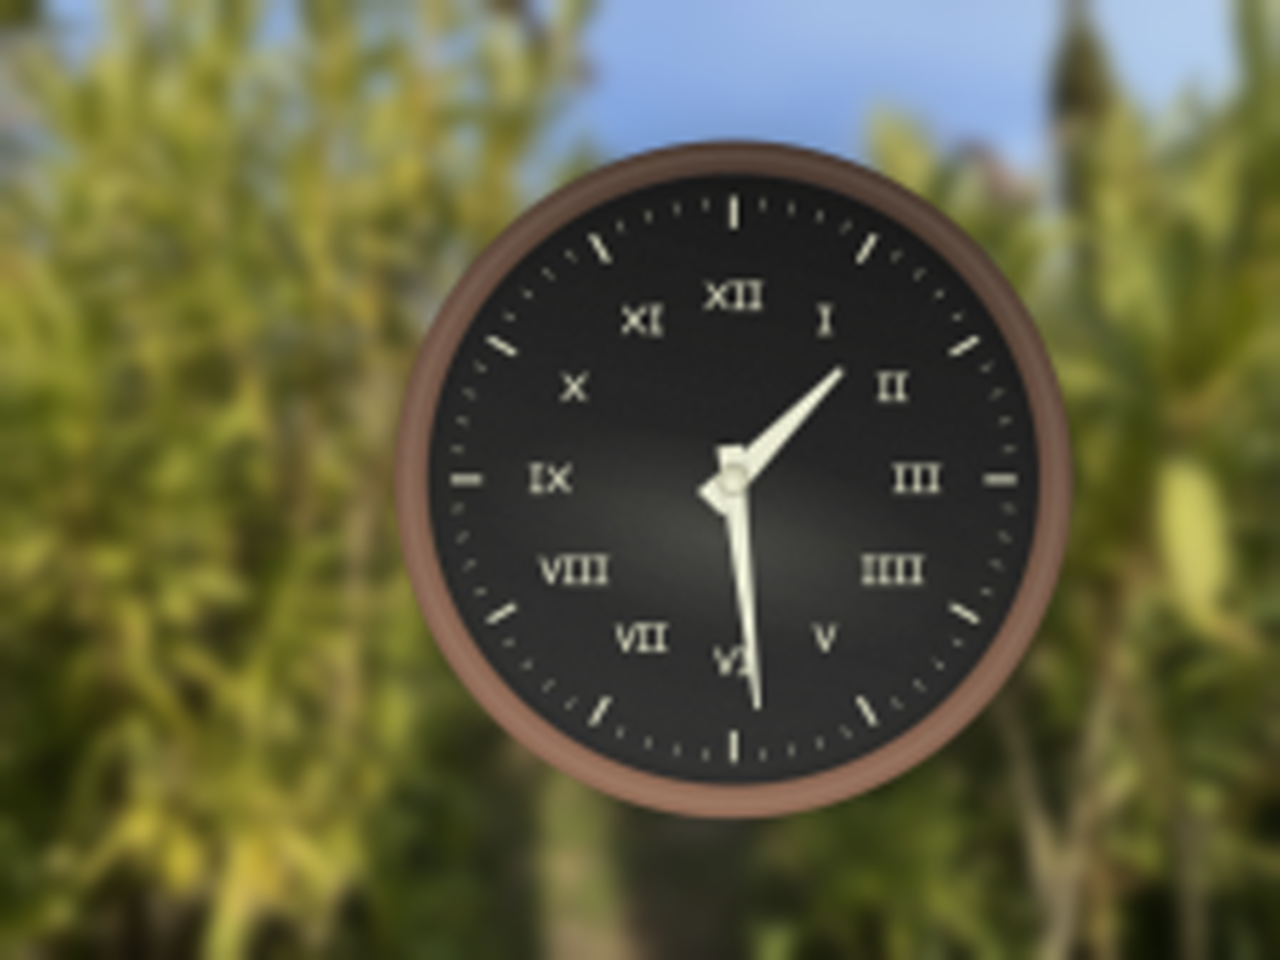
1:29
